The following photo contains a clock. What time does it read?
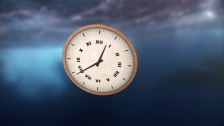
12:39
